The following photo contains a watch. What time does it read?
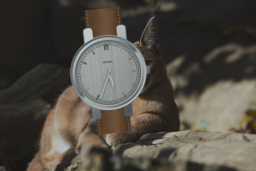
5:34
